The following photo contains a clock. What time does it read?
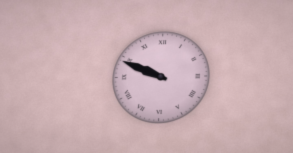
9:49
